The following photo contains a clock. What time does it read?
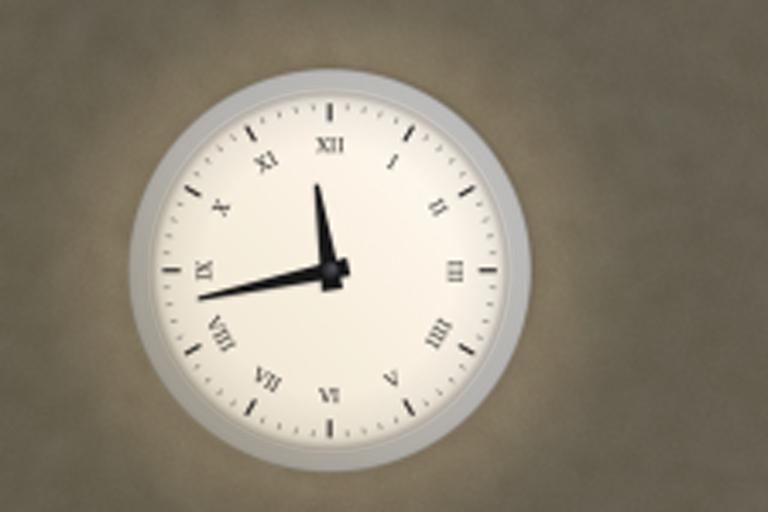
11:43
